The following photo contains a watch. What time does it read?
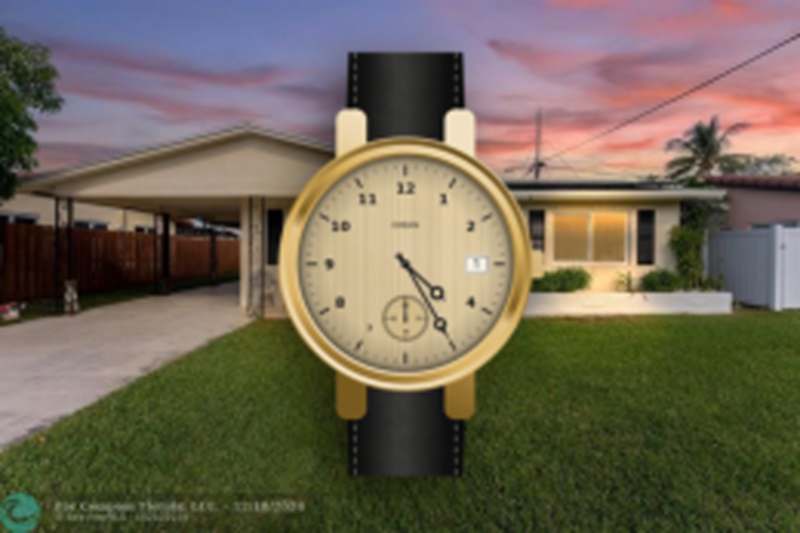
4:25
